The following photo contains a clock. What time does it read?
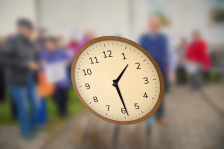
1:29
